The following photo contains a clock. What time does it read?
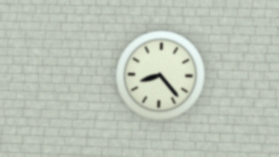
8:23
